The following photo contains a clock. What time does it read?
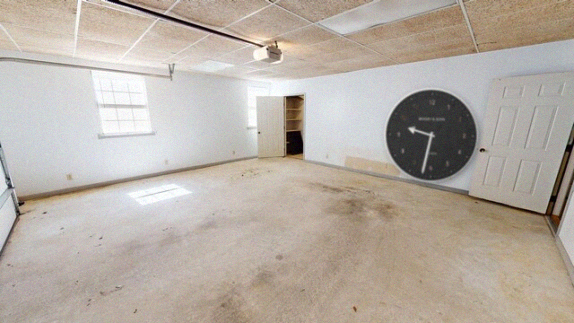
9:32
